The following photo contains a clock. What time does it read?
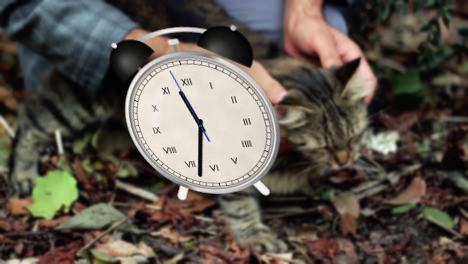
11:32:58
